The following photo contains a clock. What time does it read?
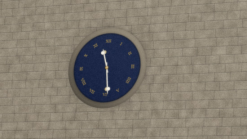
11:29
